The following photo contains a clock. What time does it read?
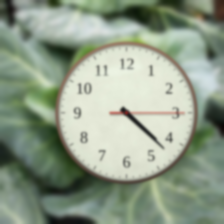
4:22:15
